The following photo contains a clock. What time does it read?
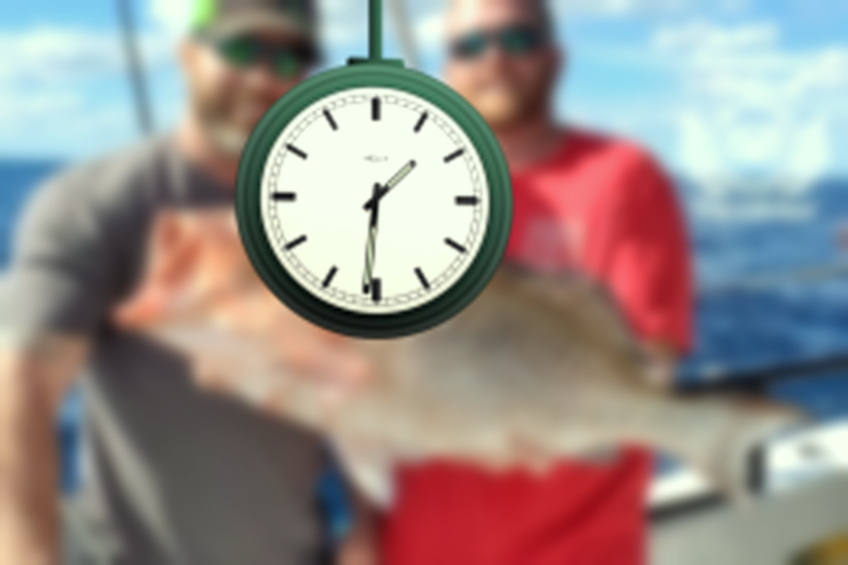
1:31
